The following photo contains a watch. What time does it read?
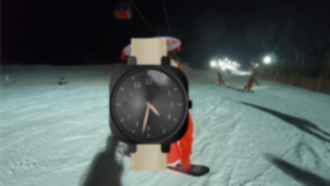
4:32
